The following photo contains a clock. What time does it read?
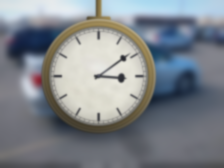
3:09
